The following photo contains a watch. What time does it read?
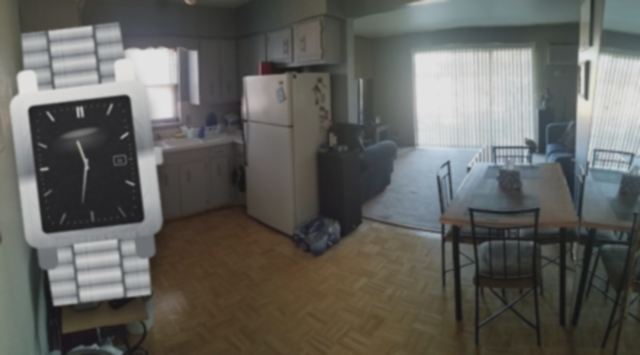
11:32
